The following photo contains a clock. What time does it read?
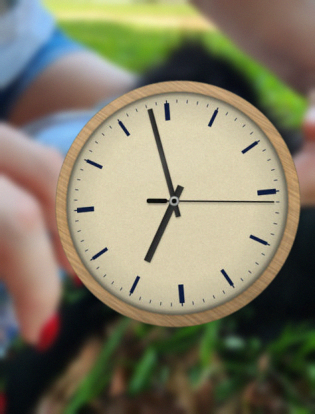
6:58:16
